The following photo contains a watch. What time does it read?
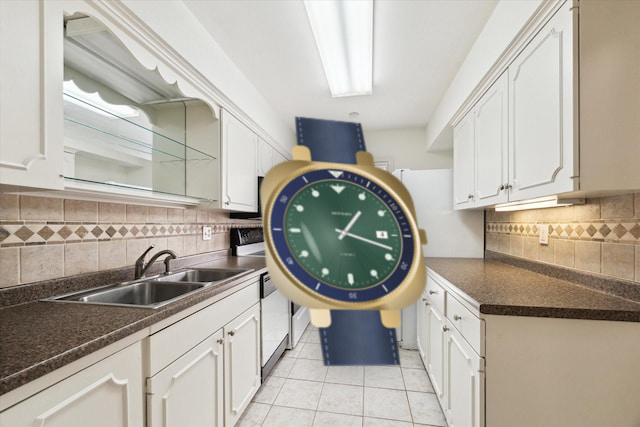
1:18
